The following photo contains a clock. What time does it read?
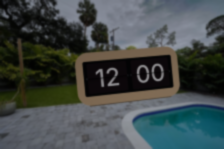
12:00
